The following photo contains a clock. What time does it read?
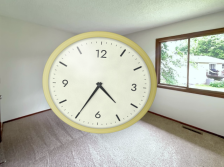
4:35
